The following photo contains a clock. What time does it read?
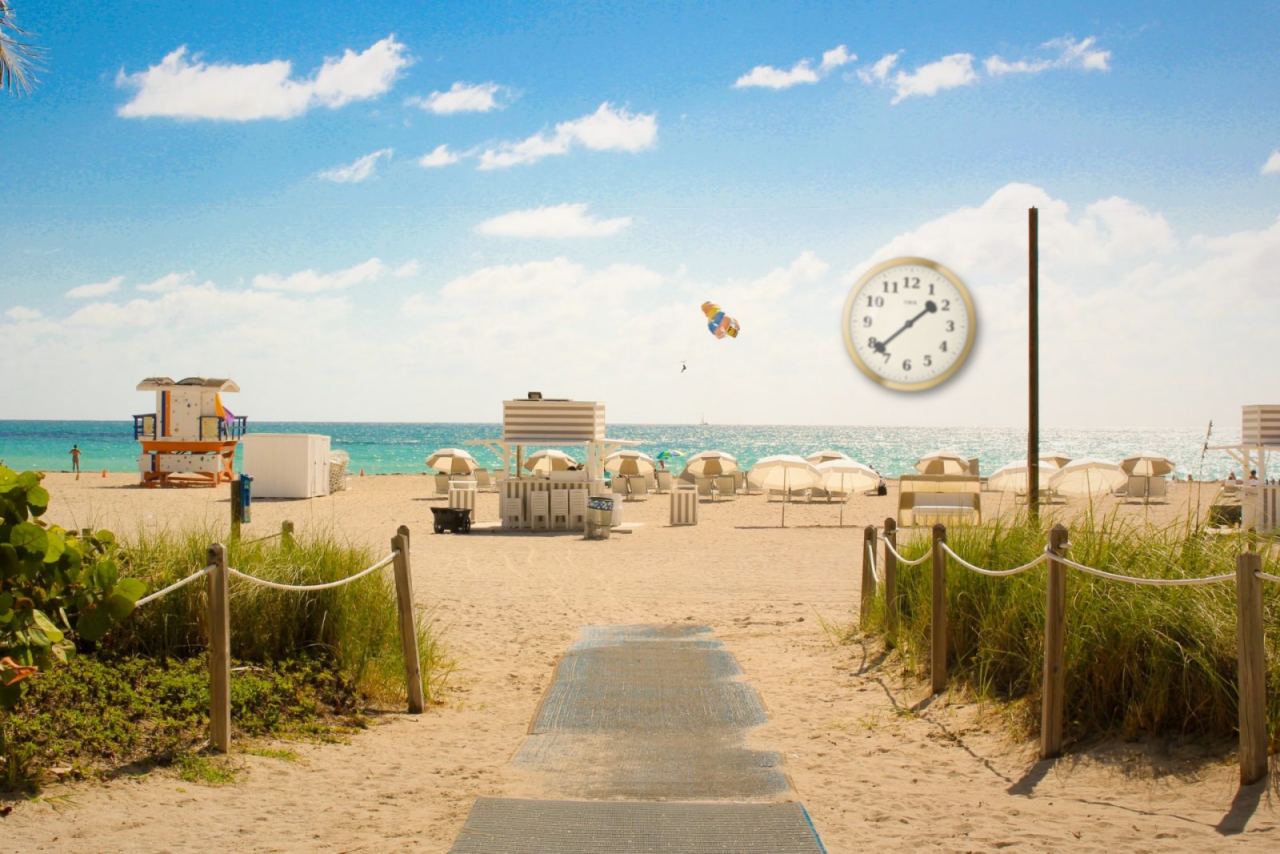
1:38
